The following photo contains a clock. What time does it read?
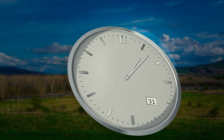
1:07
